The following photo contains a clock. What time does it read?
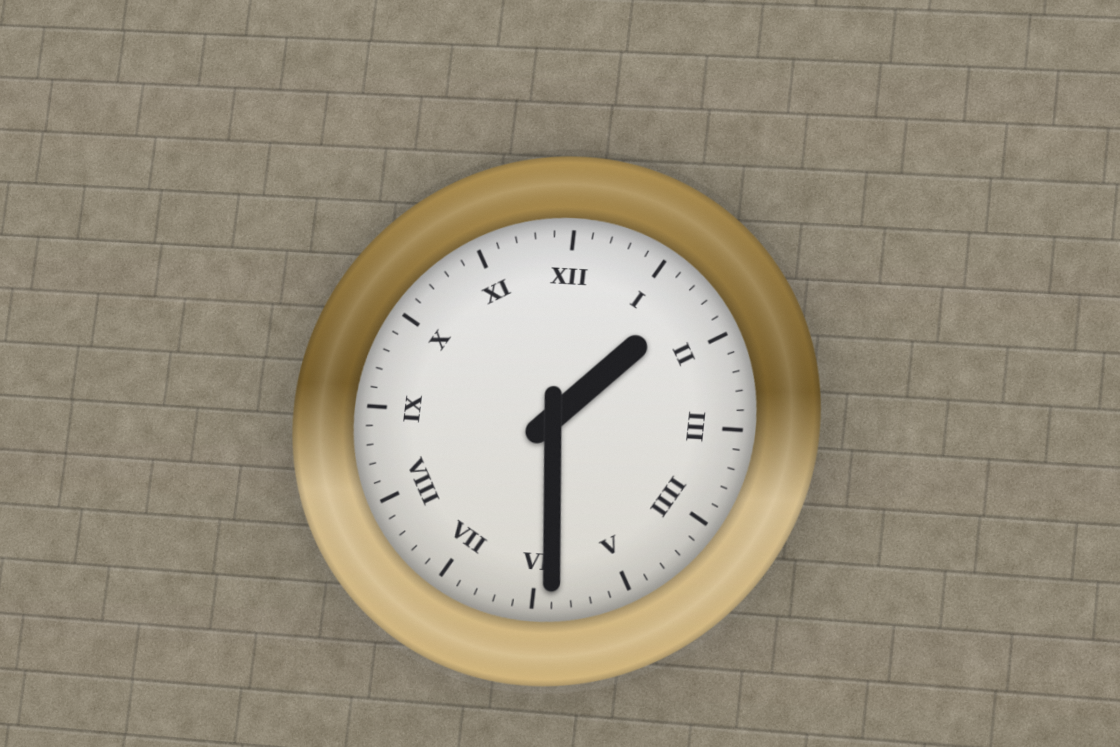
1:29
